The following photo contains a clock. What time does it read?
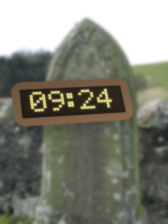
9:24
